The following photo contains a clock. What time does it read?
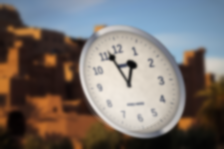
12:57
